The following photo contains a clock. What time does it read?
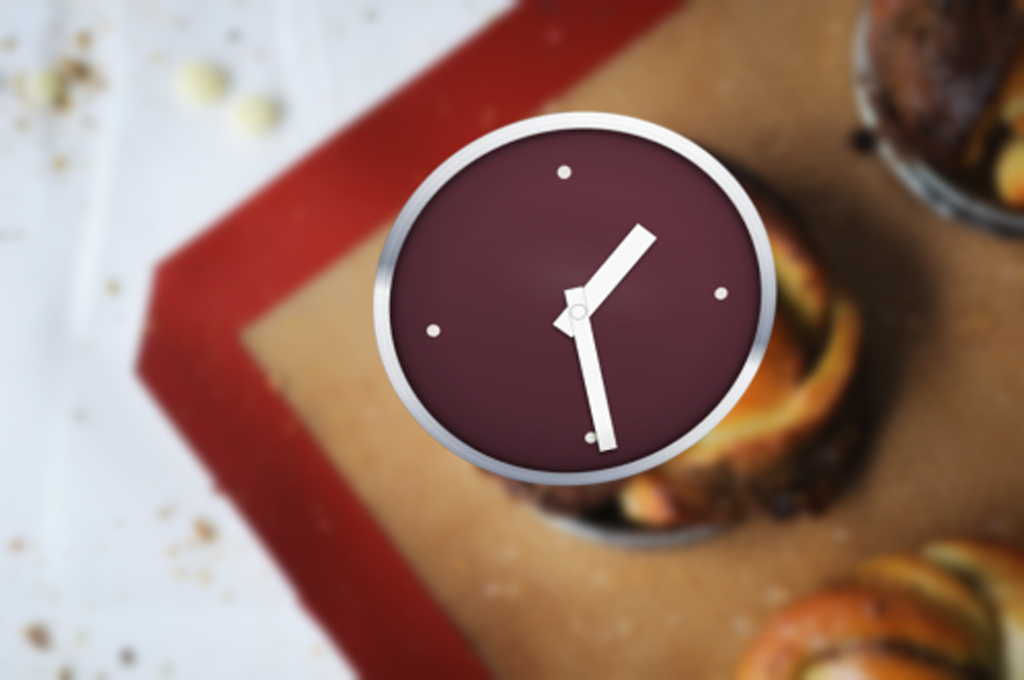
1:29
